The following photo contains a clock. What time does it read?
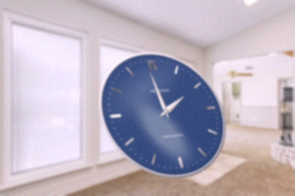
1:59
